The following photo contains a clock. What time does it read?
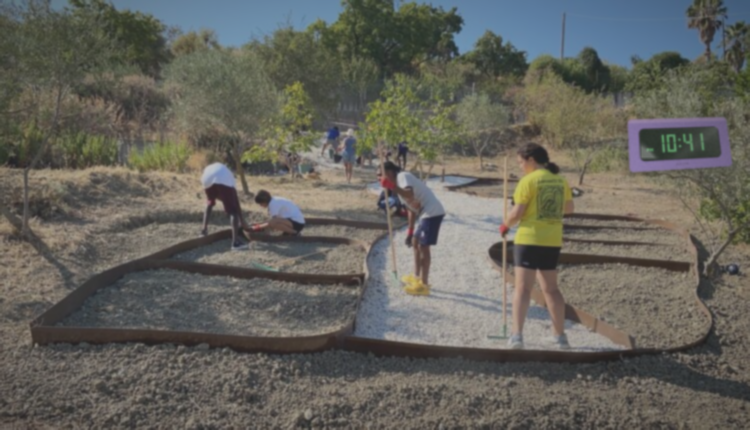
10:41
